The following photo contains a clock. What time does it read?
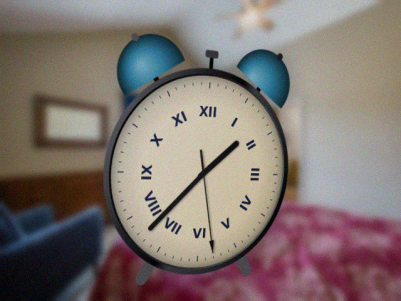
1:37:28
